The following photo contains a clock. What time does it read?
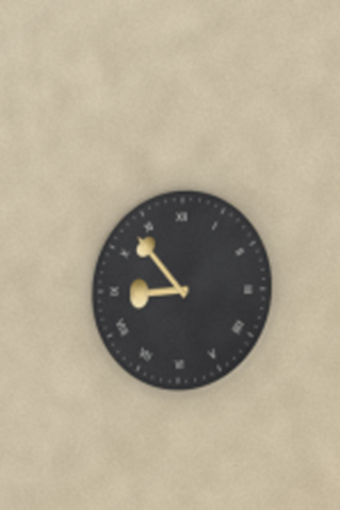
8:53
